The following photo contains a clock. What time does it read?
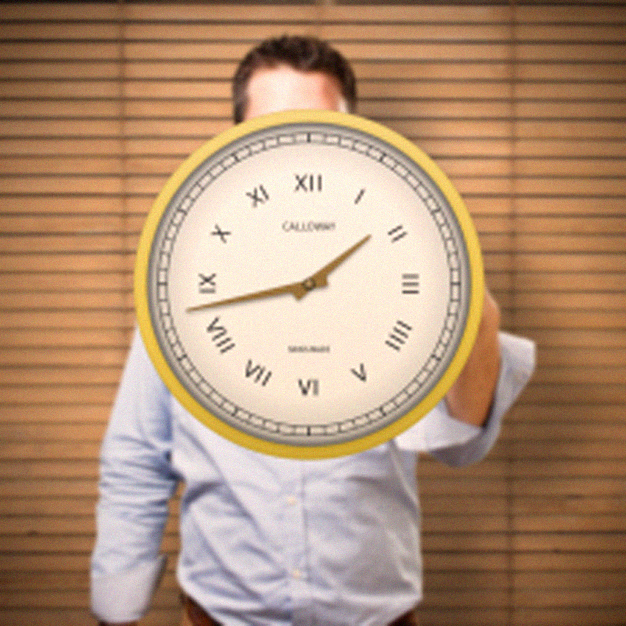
1:43
